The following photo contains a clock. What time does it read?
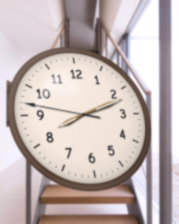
8:11:47
